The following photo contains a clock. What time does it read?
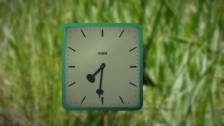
7:31
